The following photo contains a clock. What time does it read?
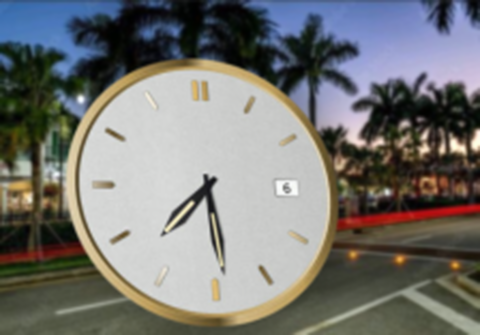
7:29
